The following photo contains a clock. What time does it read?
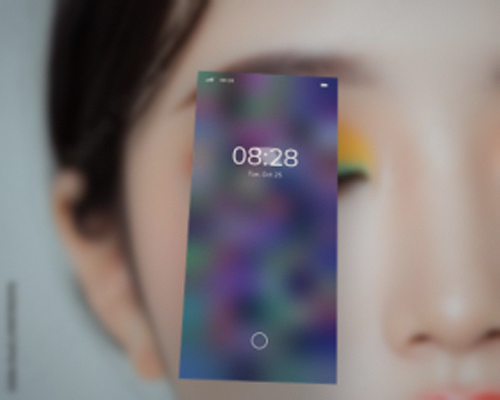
8:28
